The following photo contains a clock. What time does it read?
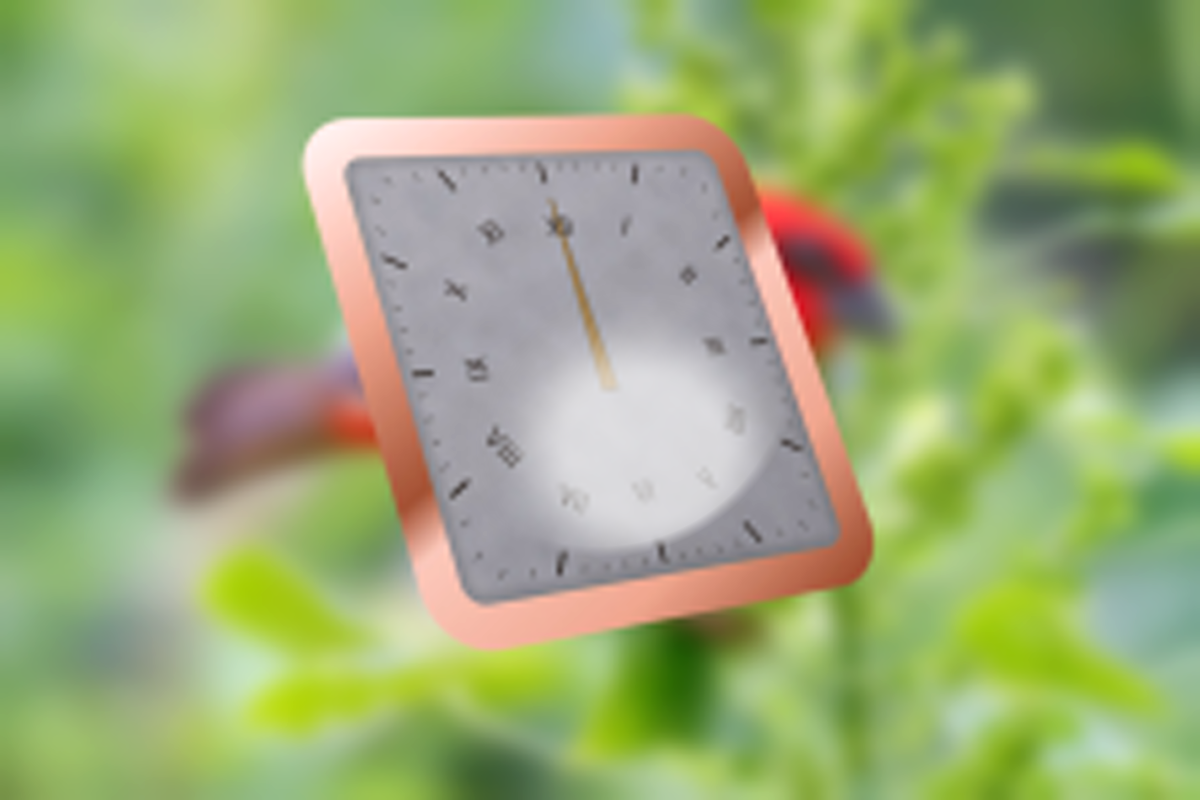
12:00
